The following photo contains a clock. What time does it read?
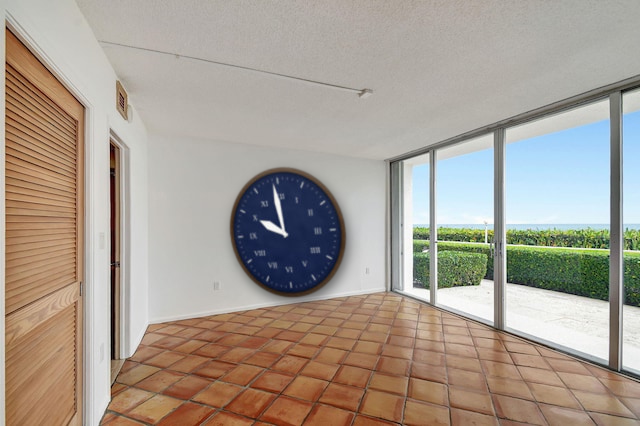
9:59
